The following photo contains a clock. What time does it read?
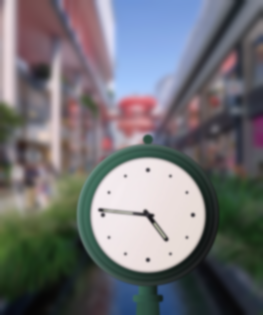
4:46
